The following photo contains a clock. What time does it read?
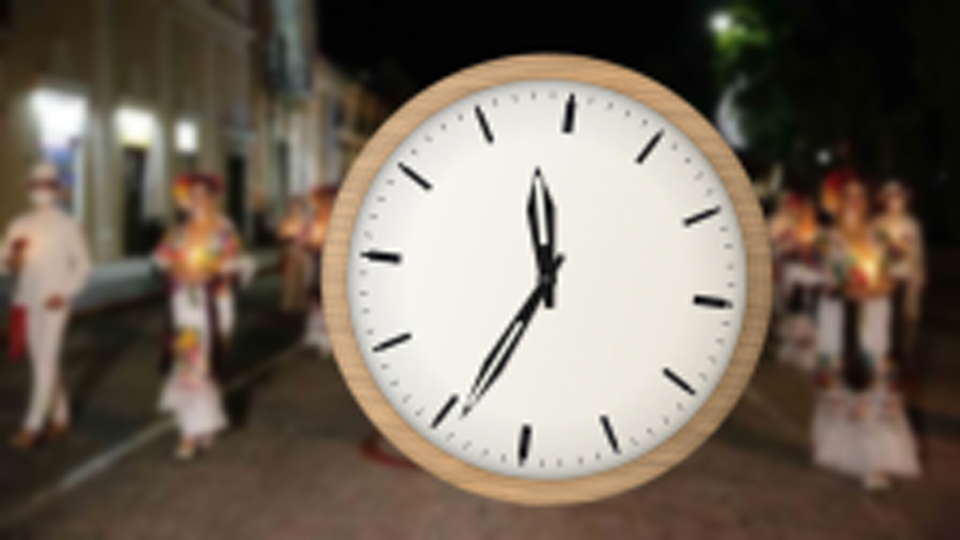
11:34
